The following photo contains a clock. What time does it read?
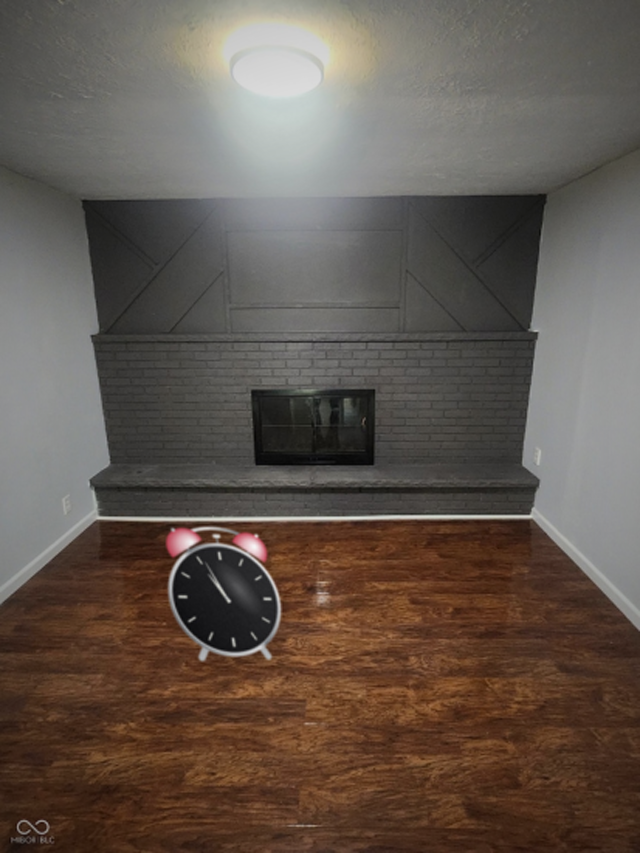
10:56
